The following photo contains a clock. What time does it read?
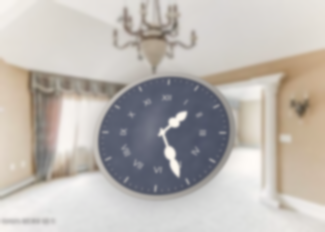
1:26
